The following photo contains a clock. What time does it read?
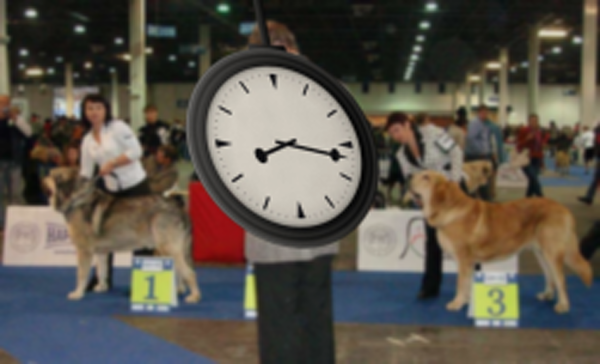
8:17
